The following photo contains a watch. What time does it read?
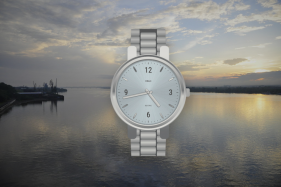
4:43
